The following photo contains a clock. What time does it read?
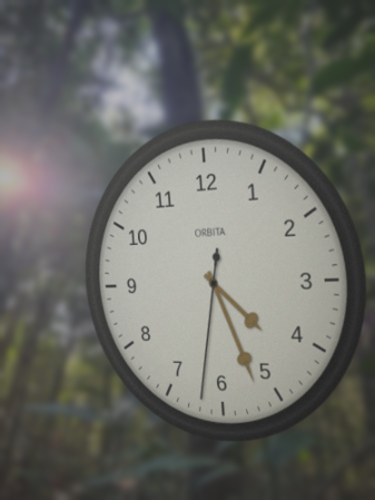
4:26:32
